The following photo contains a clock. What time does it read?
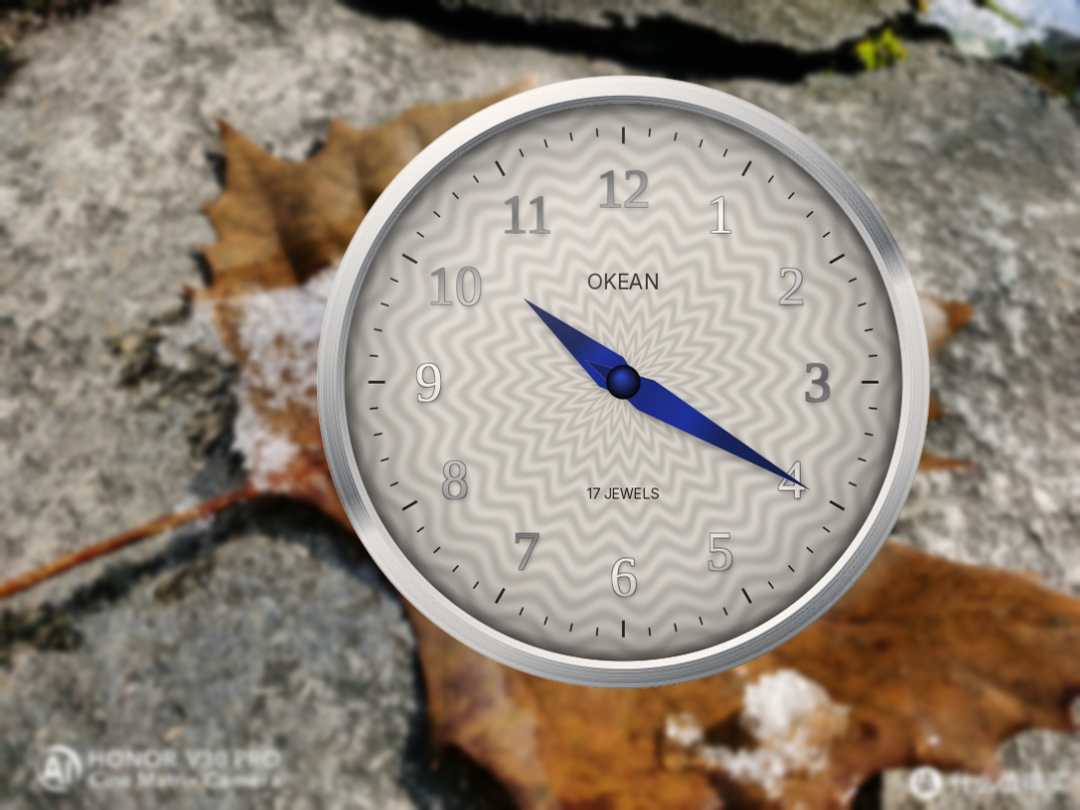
10:20
